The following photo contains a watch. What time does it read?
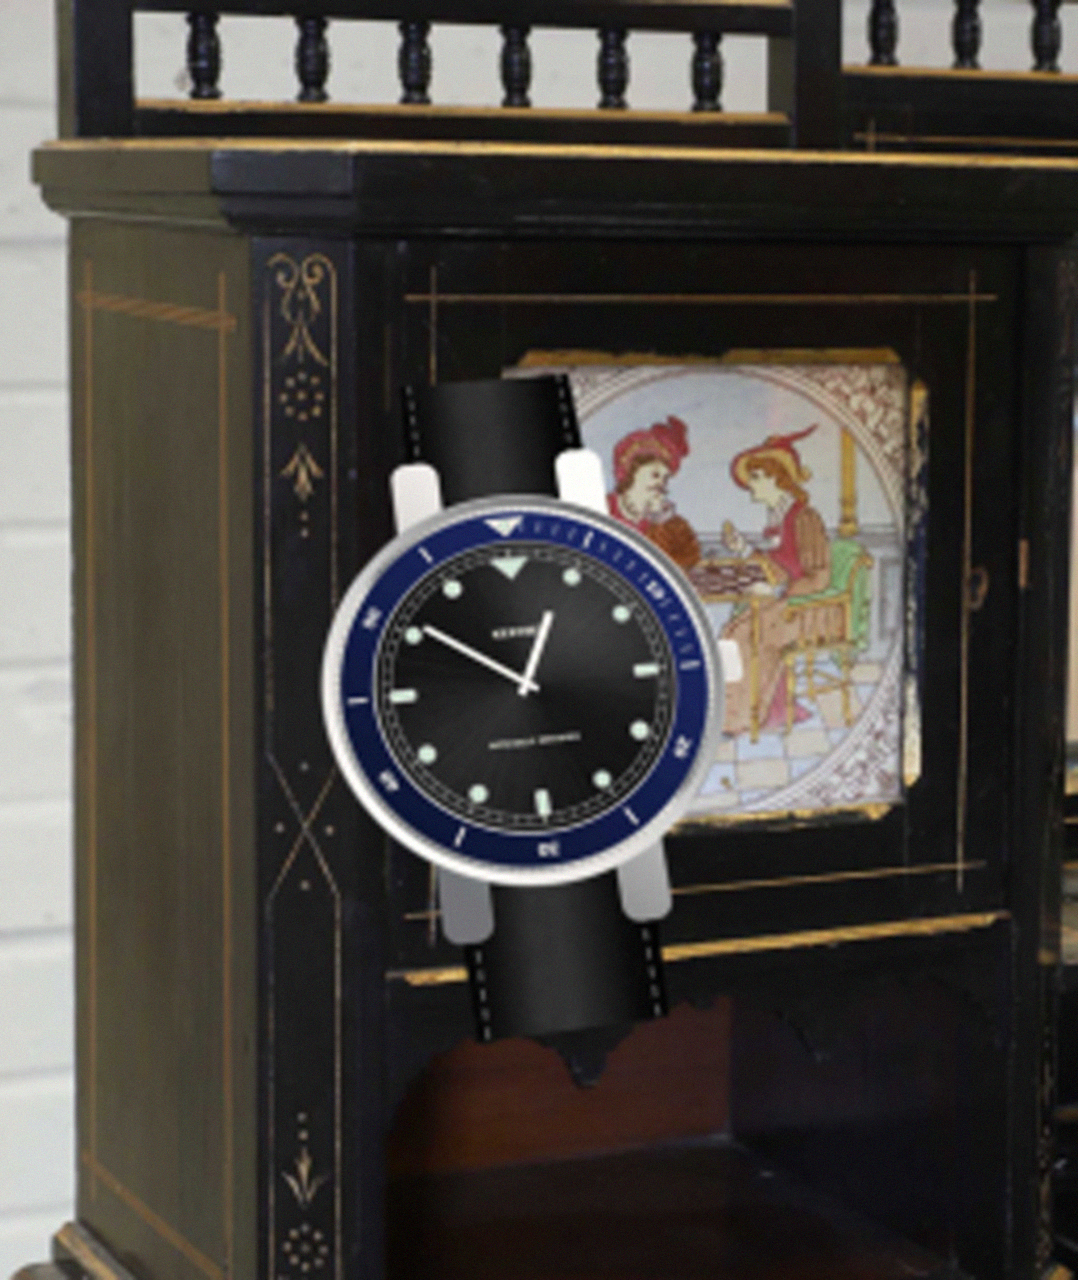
12:51
